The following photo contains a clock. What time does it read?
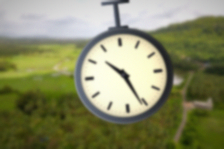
10:26
